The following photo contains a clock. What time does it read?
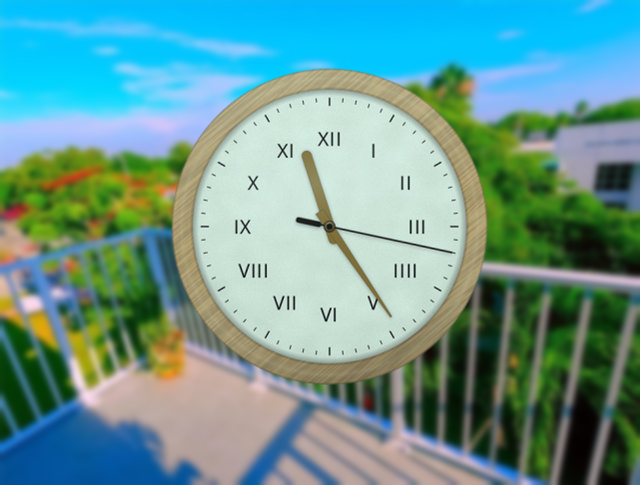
11:24:17
